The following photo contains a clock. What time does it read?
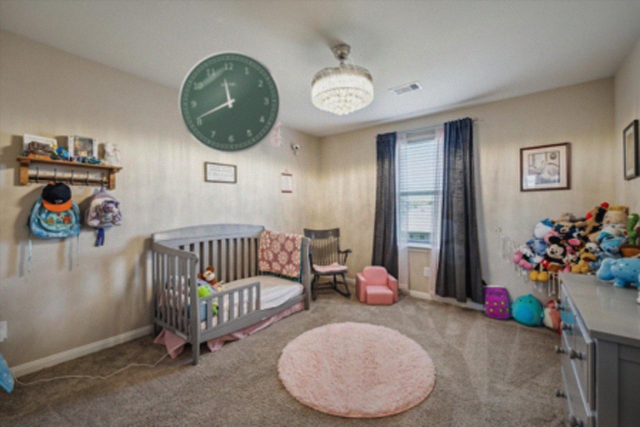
11:41
